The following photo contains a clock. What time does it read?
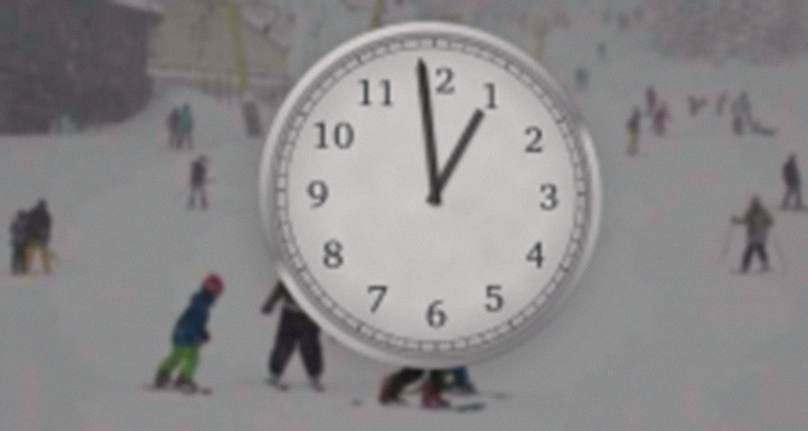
12:59
